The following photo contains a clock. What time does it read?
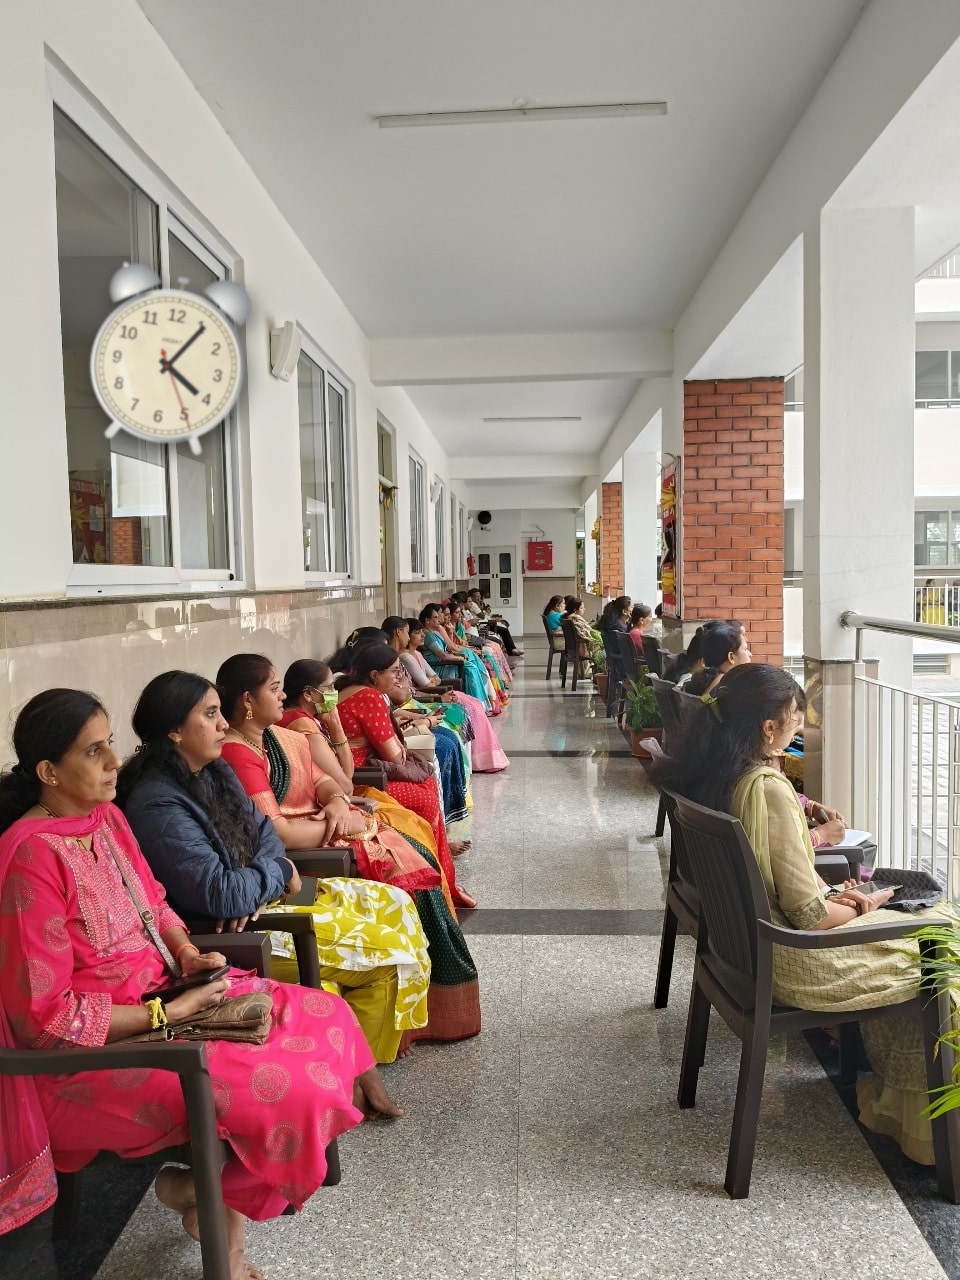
4:05:25
